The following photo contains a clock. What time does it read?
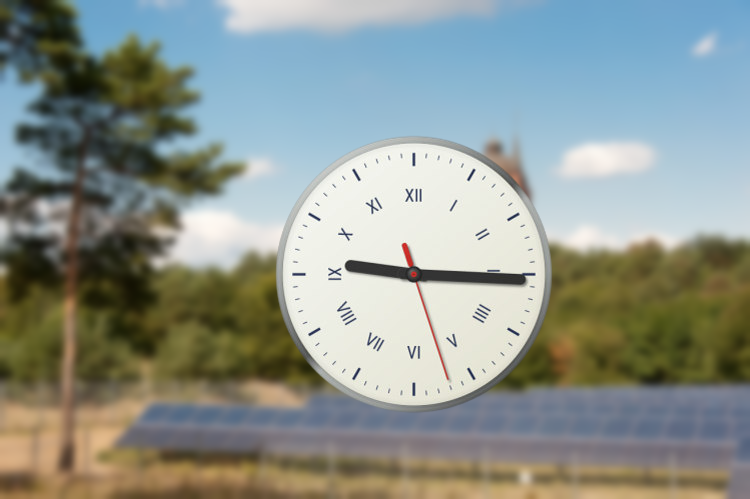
9:15:27
